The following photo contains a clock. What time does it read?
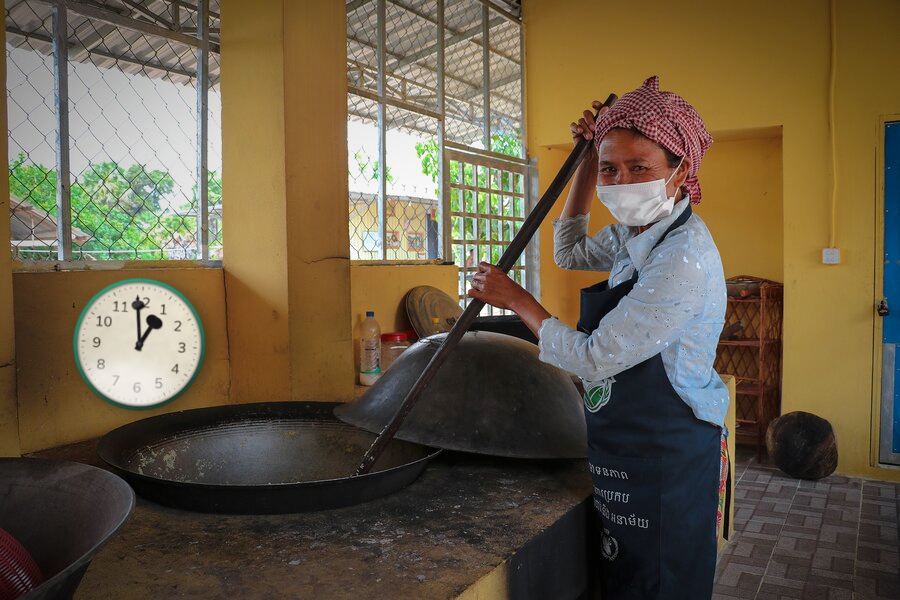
12:59
